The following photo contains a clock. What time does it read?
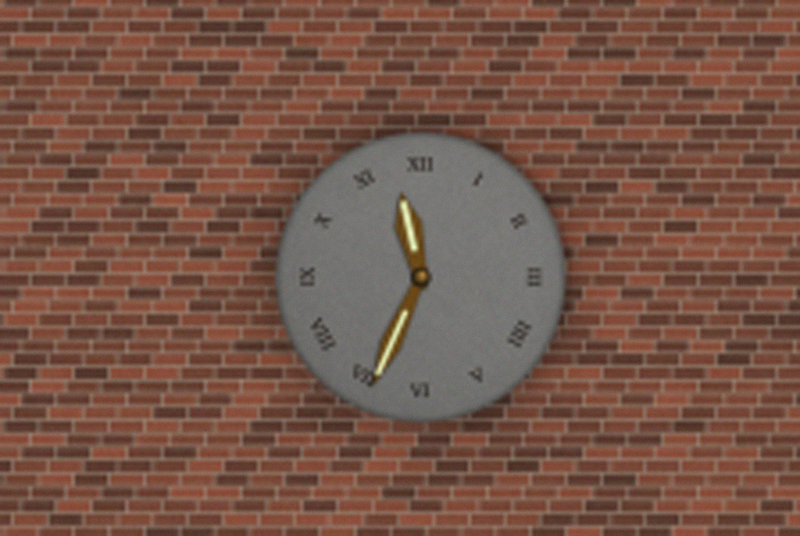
11:34
